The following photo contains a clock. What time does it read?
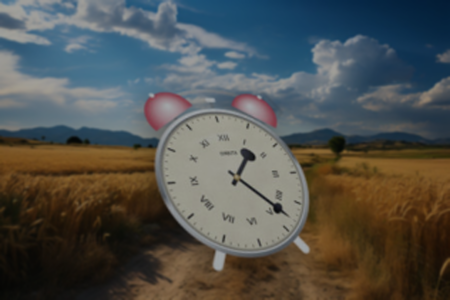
1:23
